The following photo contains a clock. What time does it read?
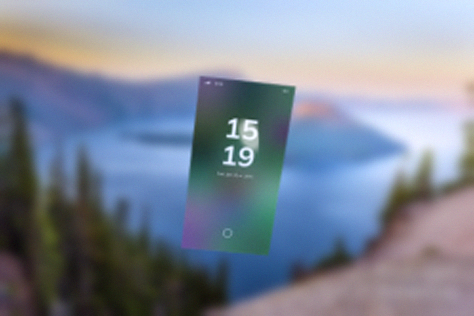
15:19
